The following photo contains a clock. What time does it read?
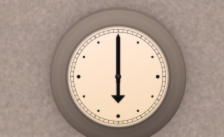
6:00
